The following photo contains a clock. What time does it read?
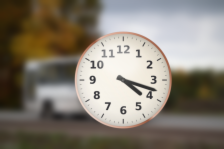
4:18
